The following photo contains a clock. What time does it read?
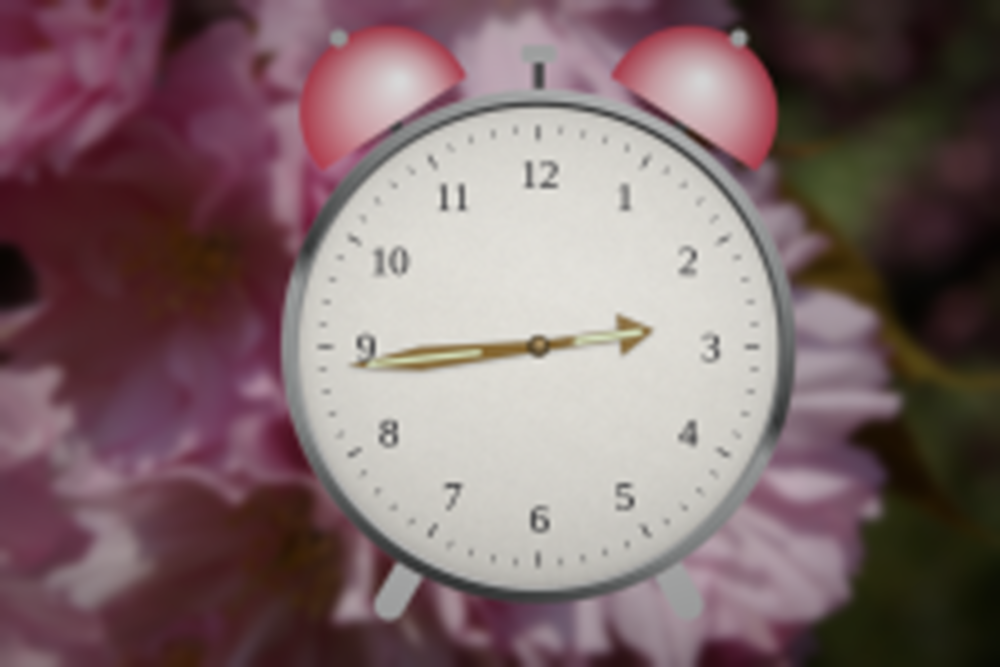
2:44
